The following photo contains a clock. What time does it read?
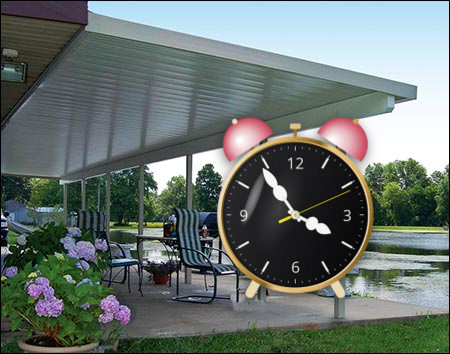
3:54:11
